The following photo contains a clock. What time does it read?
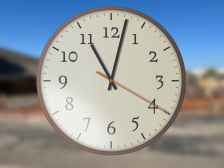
11:02:20
